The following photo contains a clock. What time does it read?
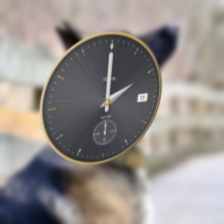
2:00
